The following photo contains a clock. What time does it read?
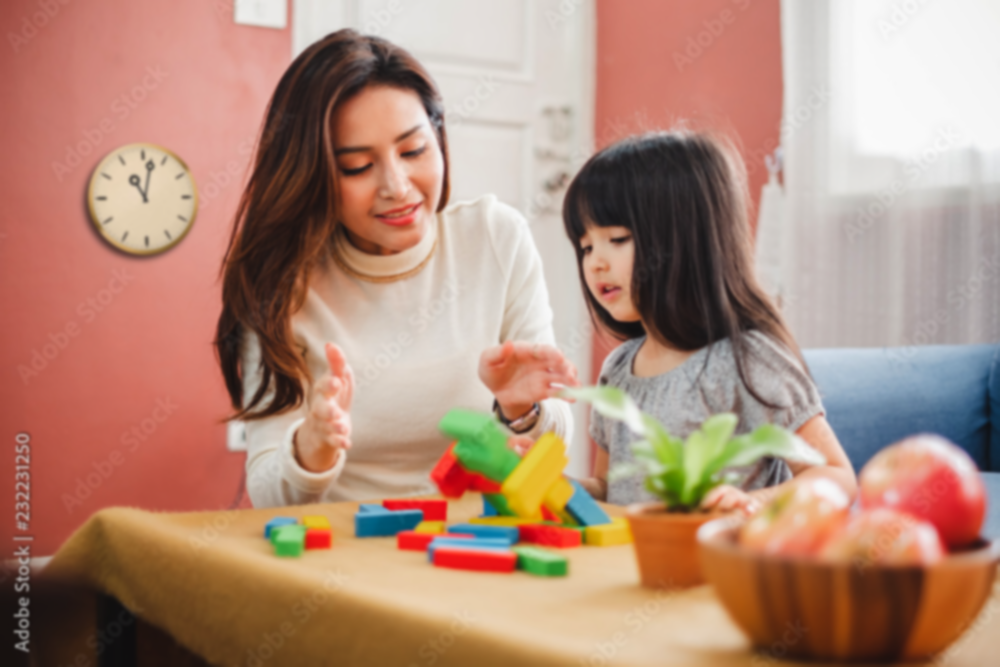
11:02
